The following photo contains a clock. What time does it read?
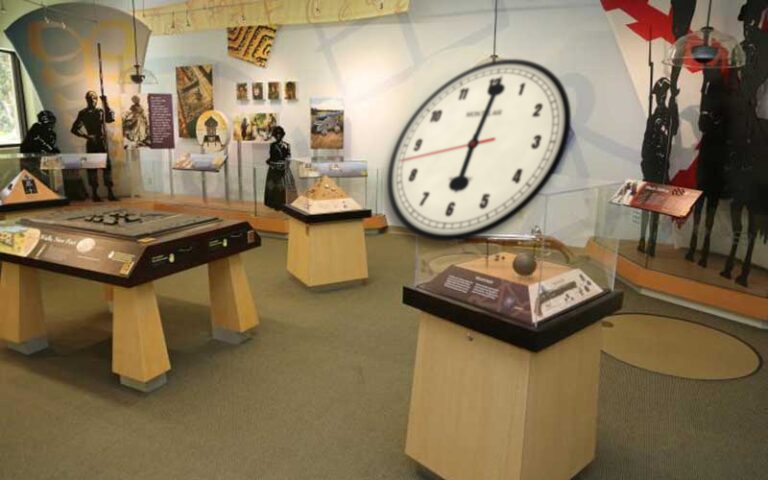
6:00:43
